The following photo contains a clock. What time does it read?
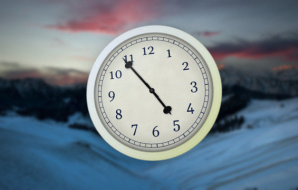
4:54
